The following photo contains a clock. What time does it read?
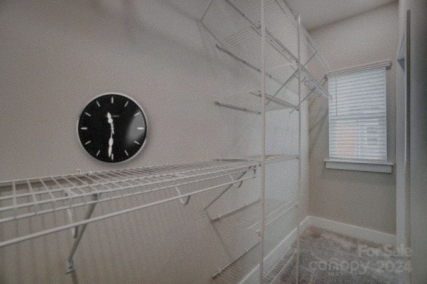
11:31
